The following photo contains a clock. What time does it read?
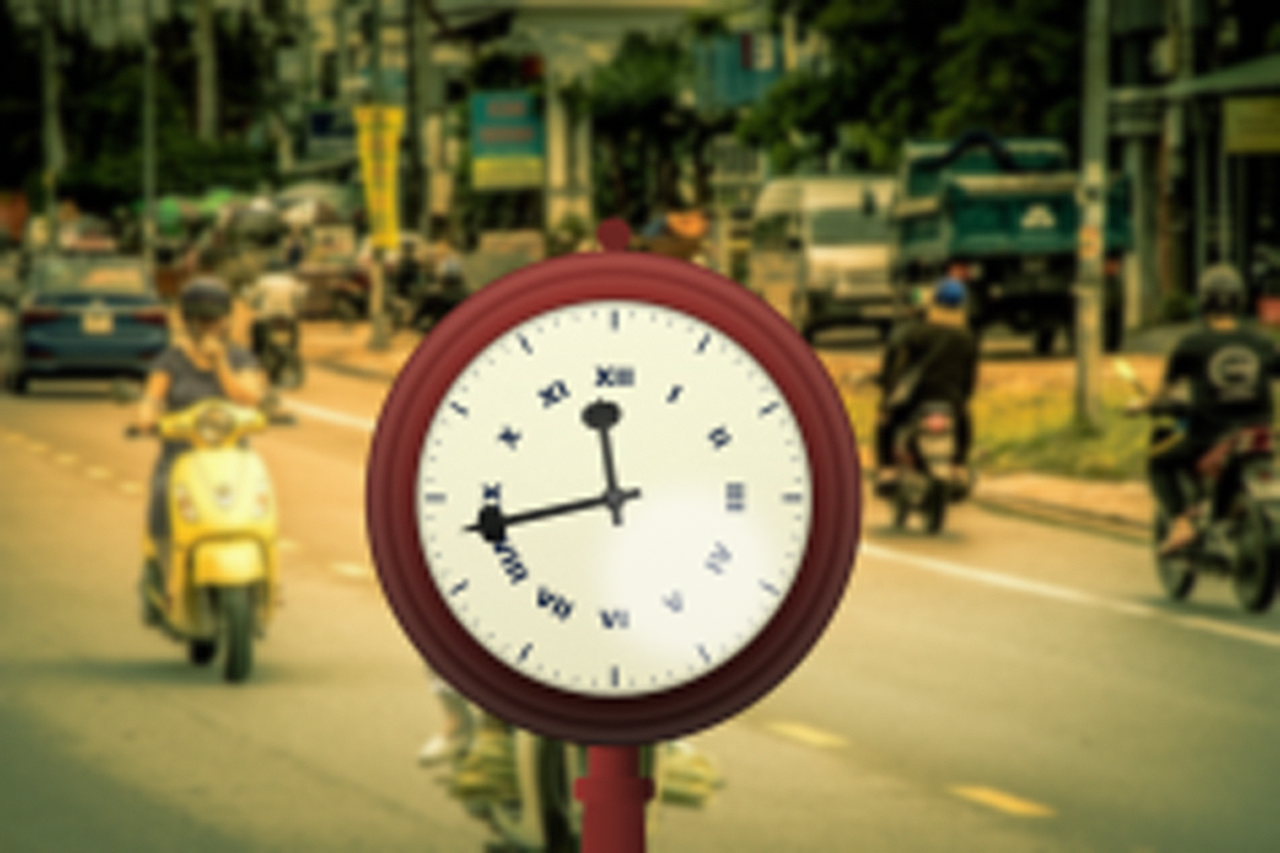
11:43
